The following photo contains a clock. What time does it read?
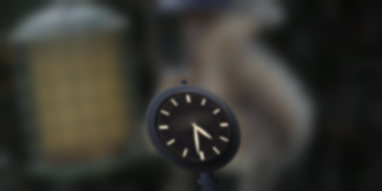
4:31
